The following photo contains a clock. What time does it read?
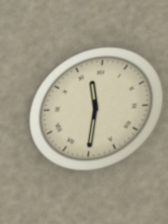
11:30
